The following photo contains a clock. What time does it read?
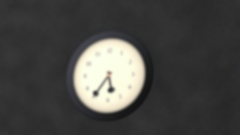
5:36
